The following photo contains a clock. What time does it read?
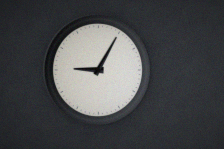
9:05
